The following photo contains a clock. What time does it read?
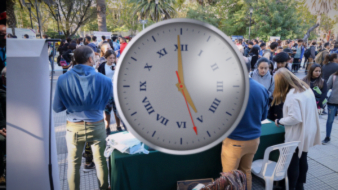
4:59:27
